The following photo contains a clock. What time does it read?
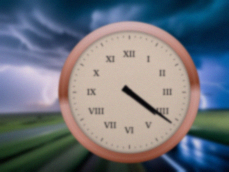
4:21
